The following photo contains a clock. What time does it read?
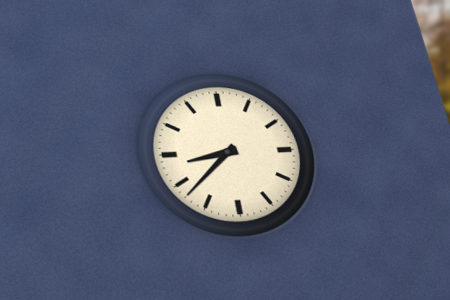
8:38
